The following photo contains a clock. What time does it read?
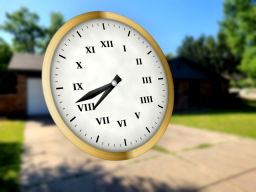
7:42
